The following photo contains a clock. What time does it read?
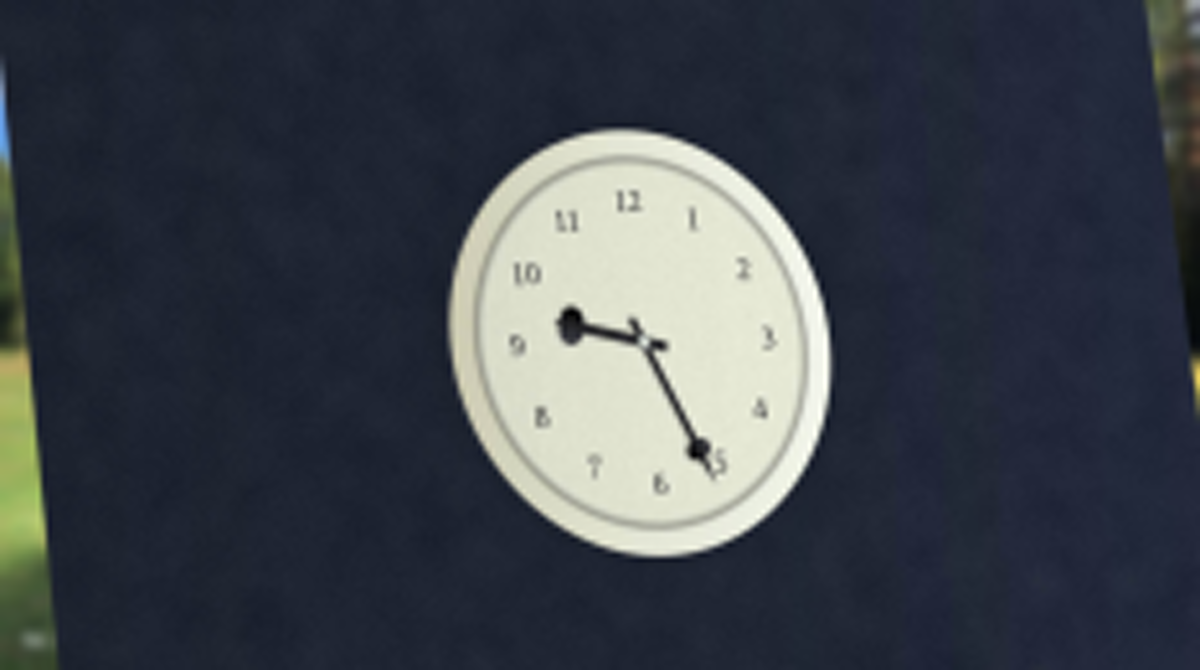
9:26
